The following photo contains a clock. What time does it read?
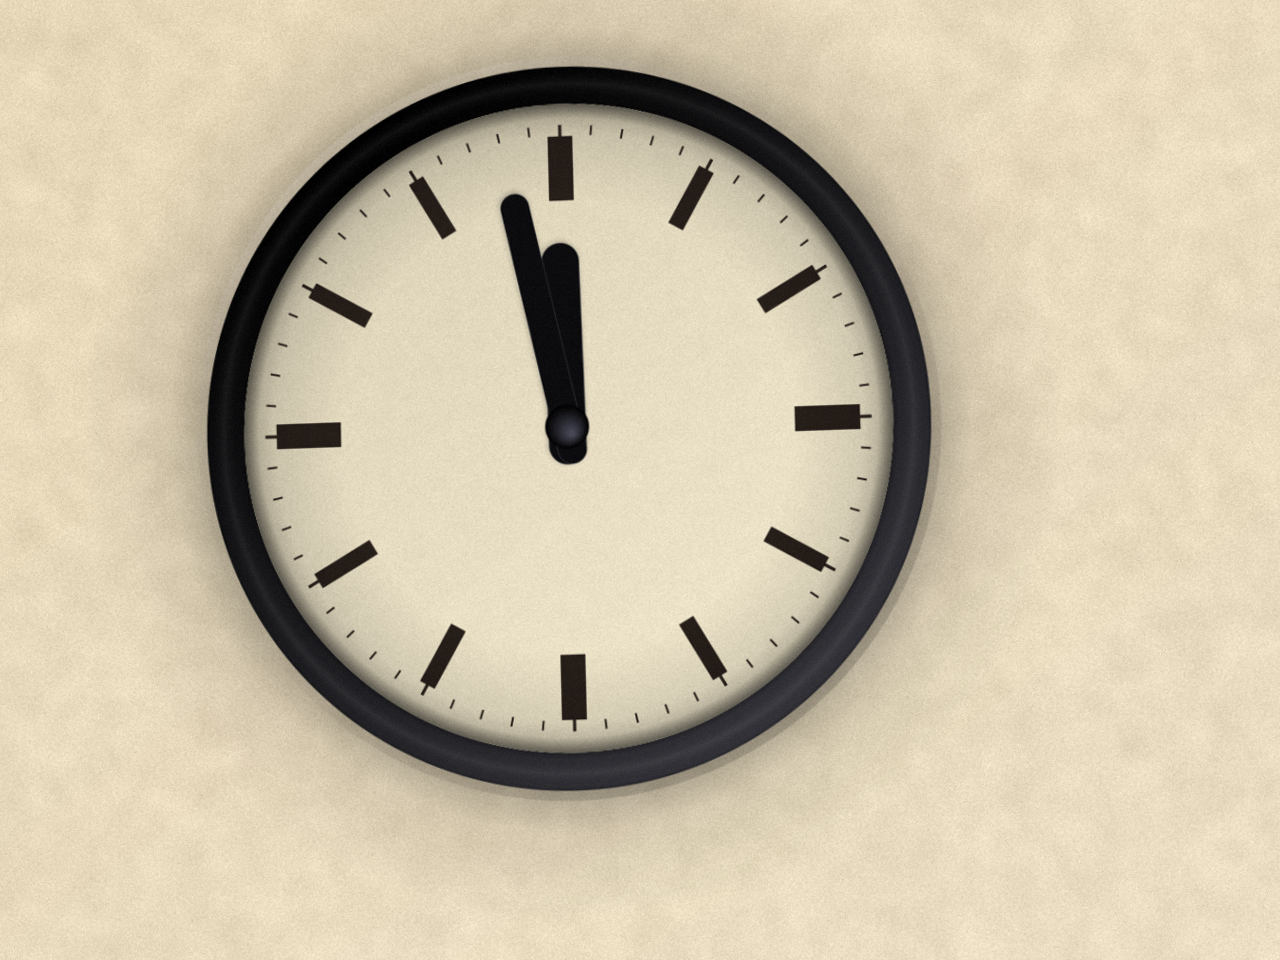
11:58
